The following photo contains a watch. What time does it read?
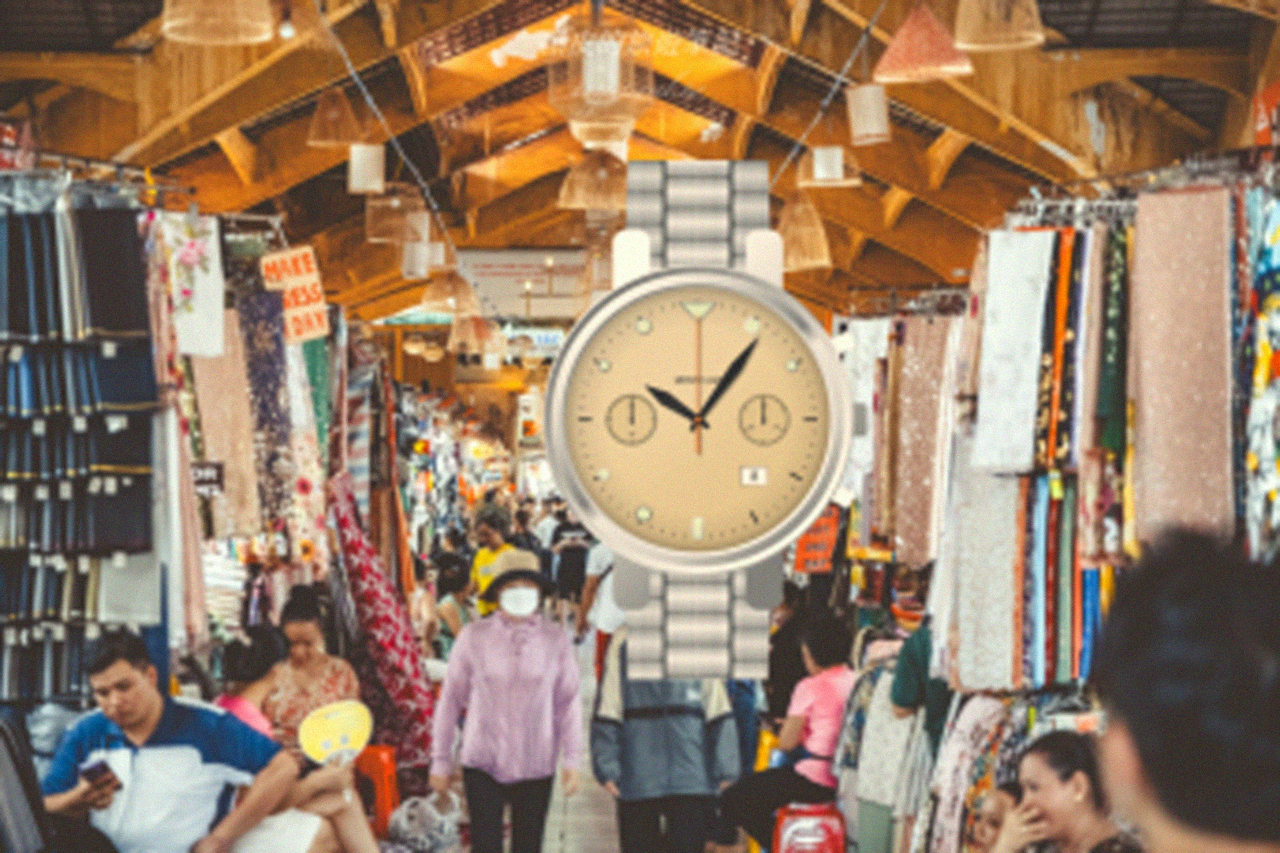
10:06
